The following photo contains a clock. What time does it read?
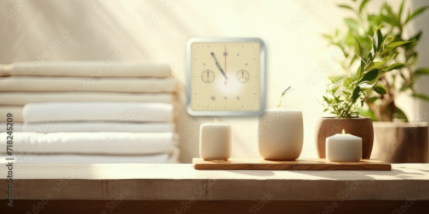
10:55
